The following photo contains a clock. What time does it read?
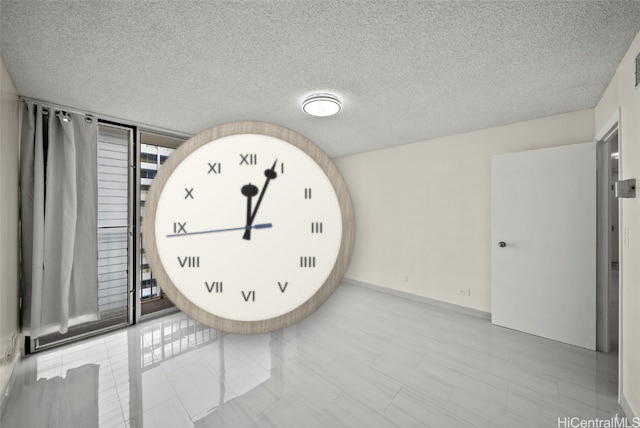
12:03:44
